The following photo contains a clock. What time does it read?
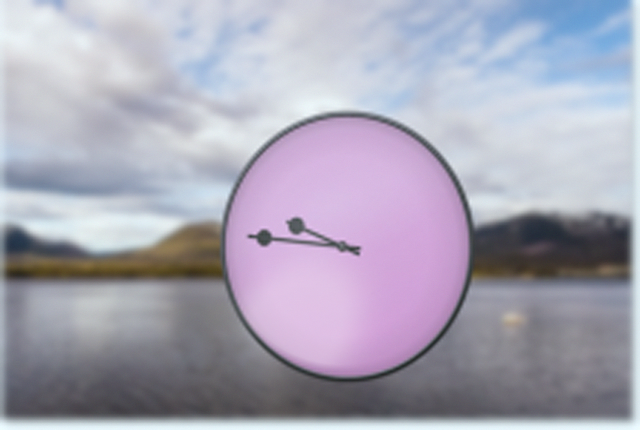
9:46
